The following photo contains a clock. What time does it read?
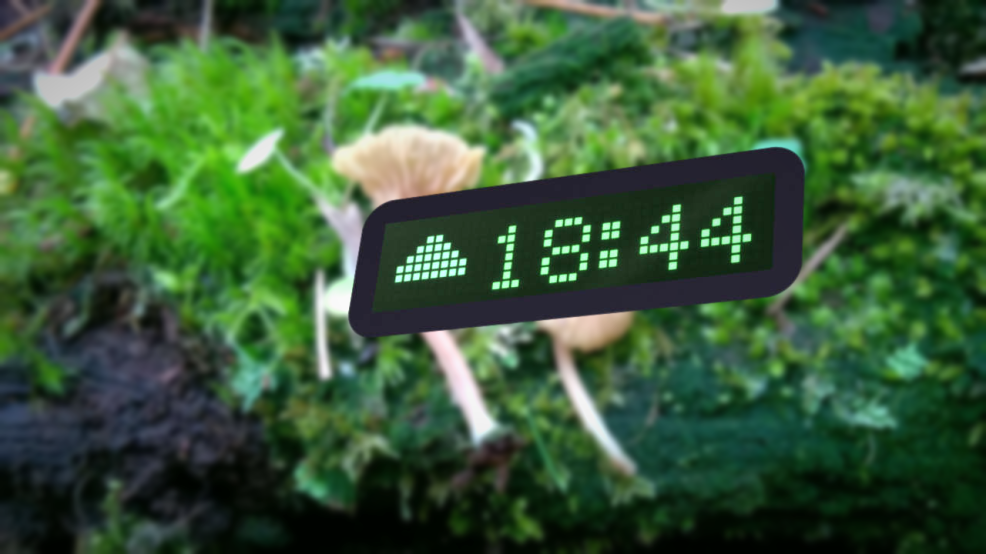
18:44
